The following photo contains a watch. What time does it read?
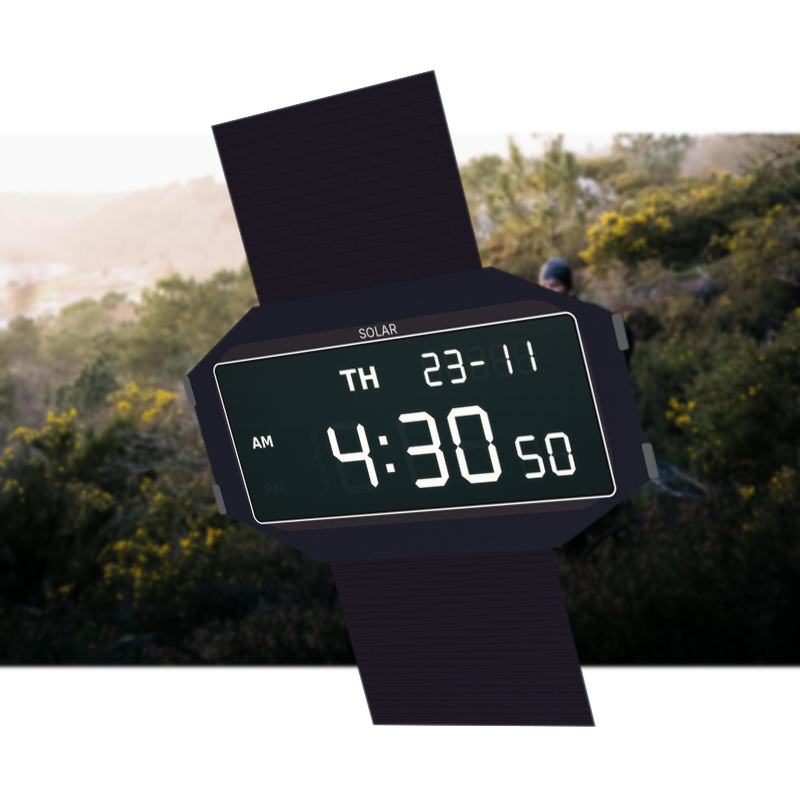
4:30:50
